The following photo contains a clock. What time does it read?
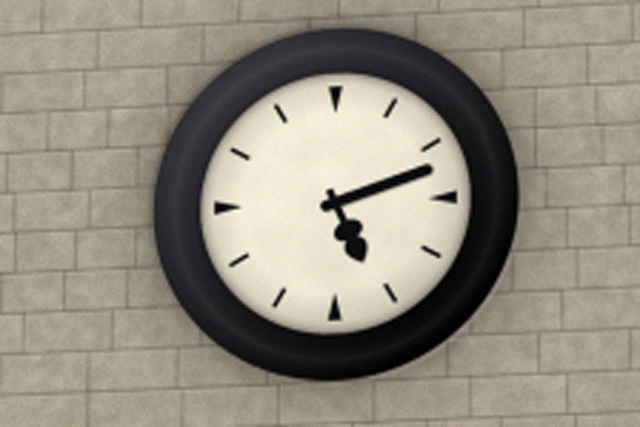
5:12
